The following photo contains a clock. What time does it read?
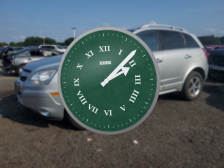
2:08
